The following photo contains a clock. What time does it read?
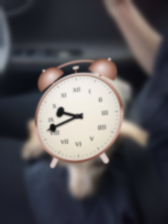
9:42
